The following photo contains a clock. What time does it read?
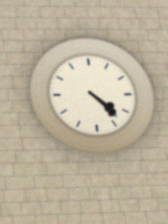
4:23
